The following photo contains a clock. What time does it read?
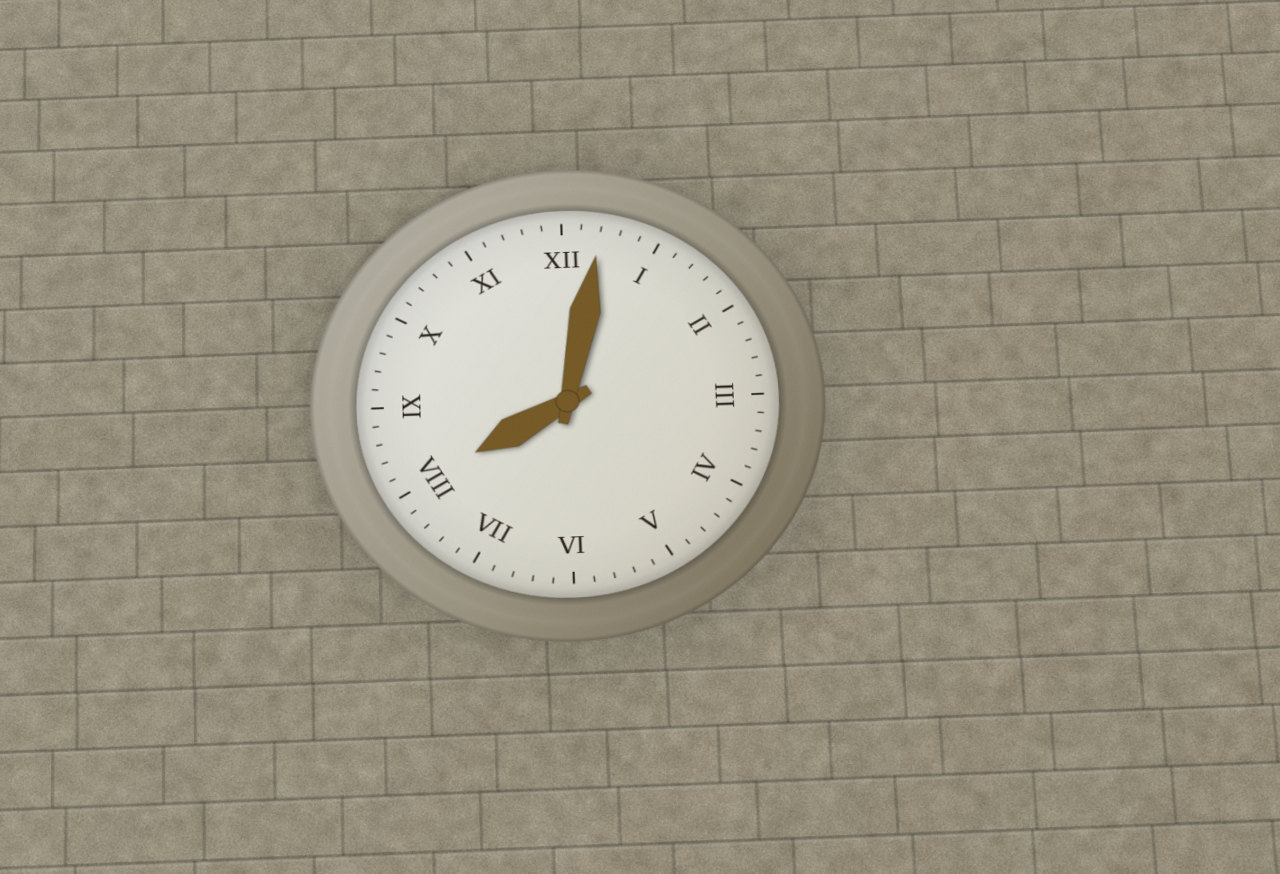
8:02
